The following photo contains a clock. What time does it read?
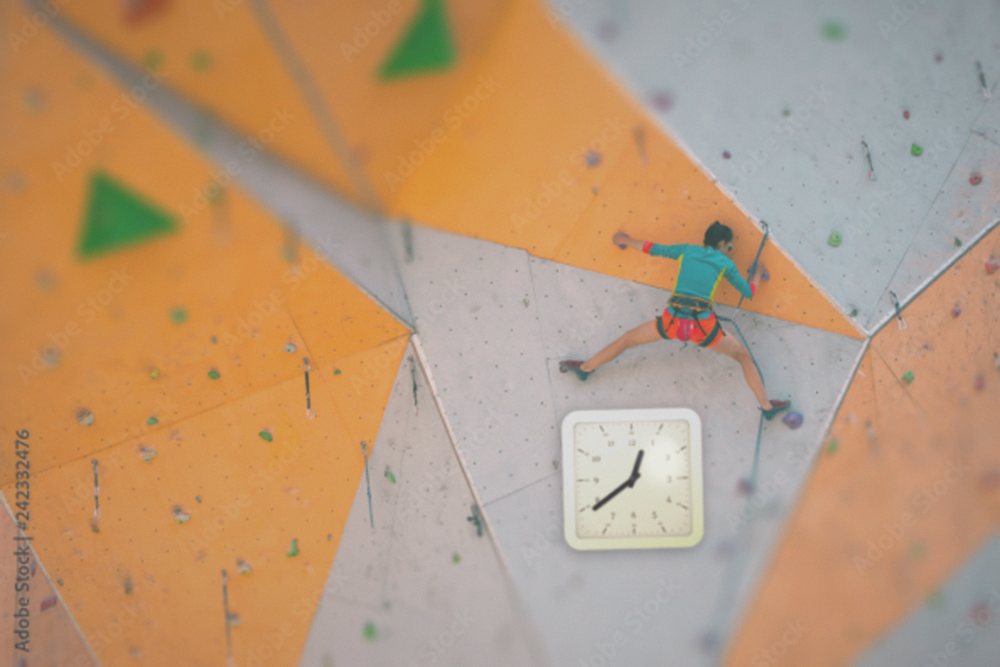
12:39
